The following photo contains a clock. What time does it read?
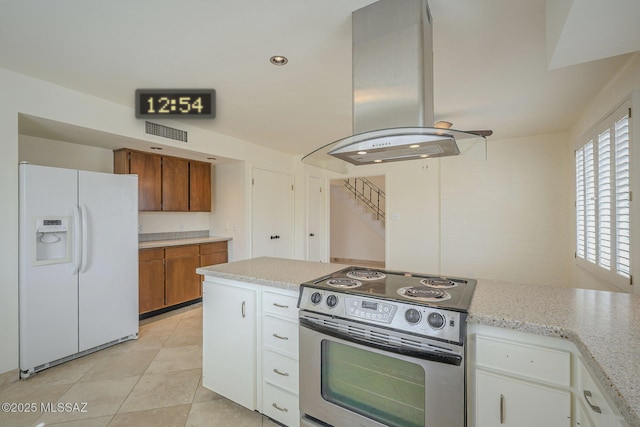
12:54
